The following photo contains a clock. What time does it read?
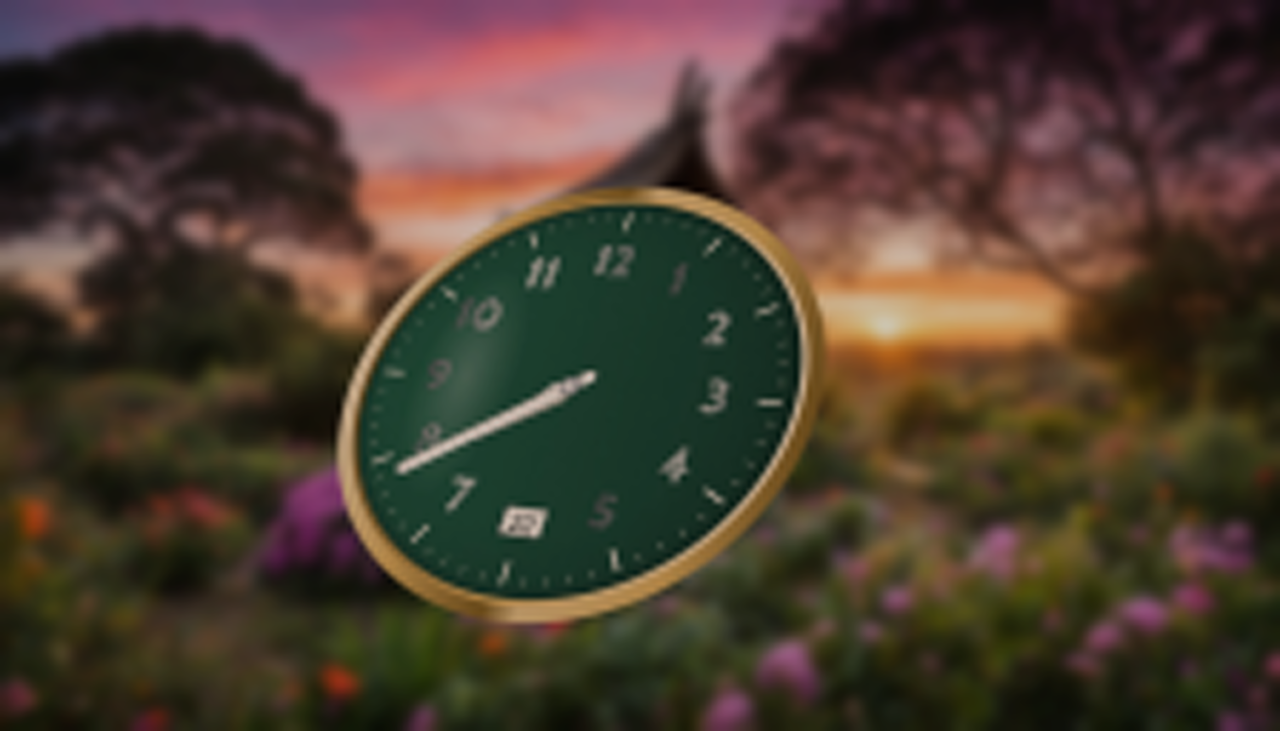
7:39
